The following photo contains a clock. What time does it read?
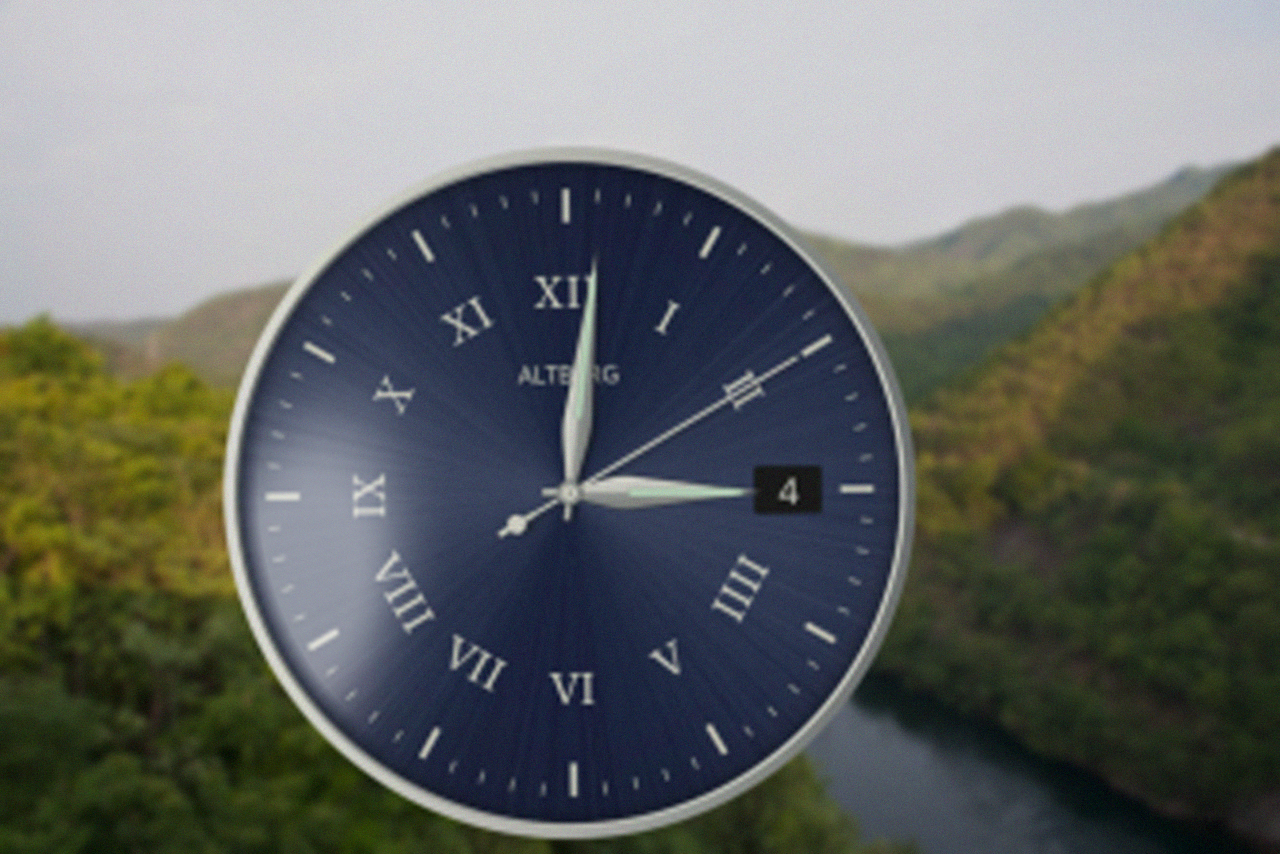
3:01:10
